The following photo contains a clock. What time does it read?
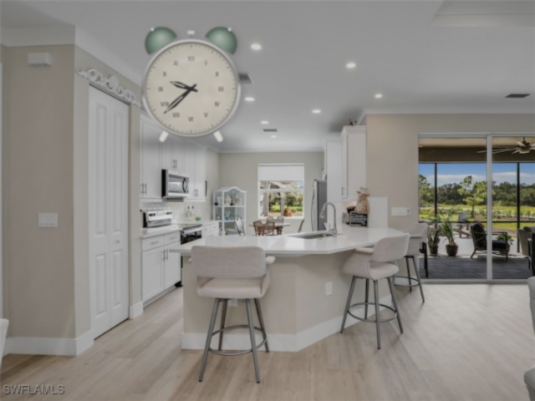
9:38
